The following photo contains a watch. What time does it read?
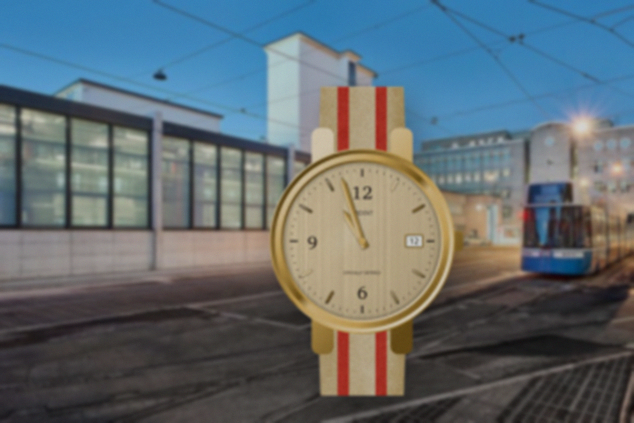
10:57
